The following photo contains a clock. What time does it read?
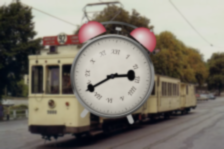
2:39
